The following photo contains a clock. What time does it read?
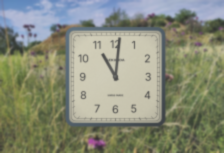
11:01
